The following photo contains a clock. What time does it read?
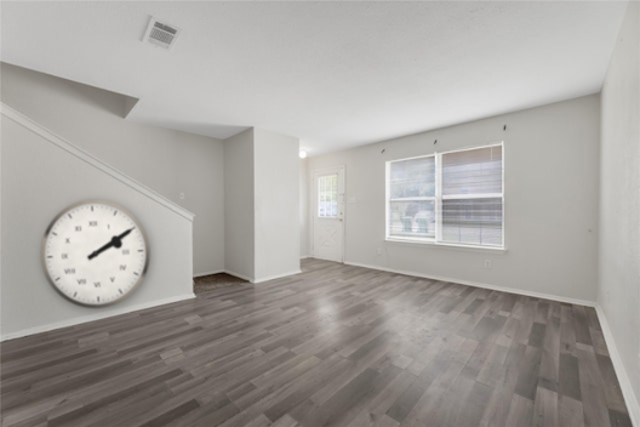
2:10
